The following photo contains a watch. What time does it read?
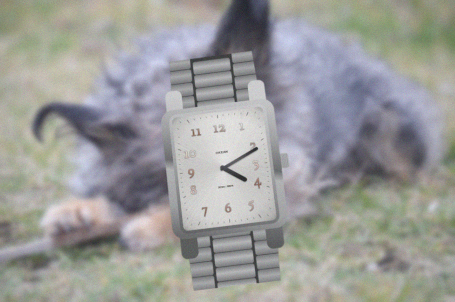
4:11
